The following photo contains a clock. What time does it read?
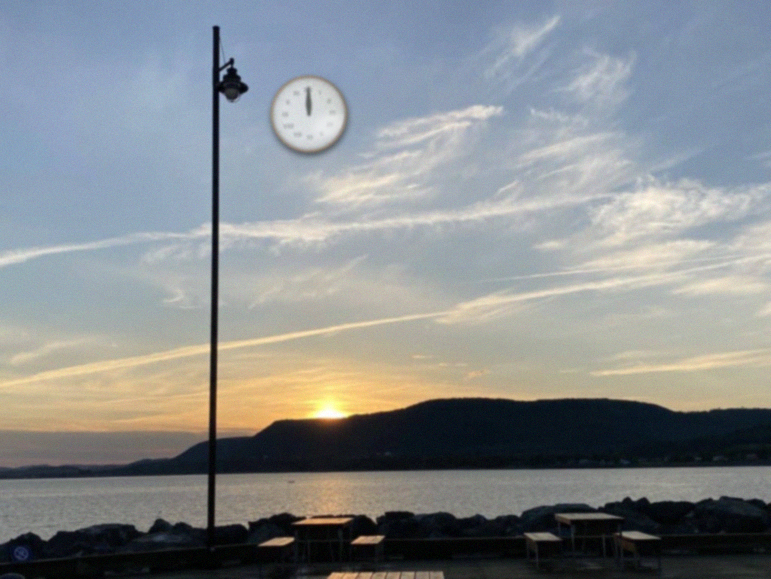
12:00
